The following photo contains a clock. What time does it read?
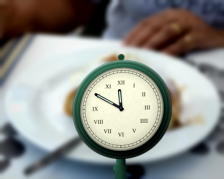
11:50
